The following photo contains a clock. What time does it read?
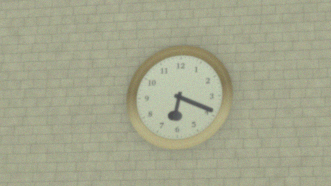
6:19
